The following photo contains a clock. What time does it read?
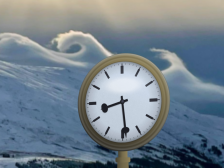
8:29
